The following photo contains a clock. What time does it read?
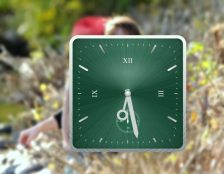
6:28
